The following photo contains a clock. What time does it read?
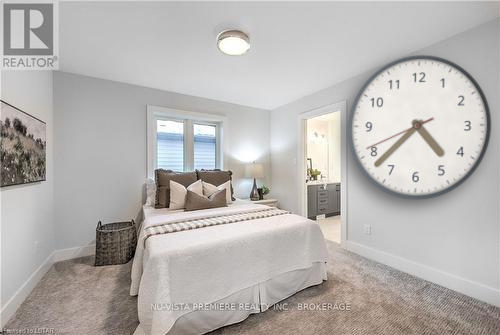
4:37:41
